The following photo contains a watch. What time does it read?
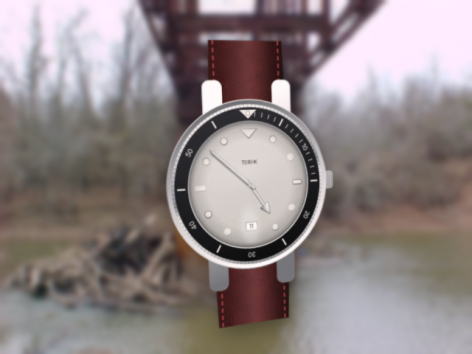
4:52
